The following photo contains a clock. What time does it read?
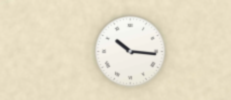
10:16
